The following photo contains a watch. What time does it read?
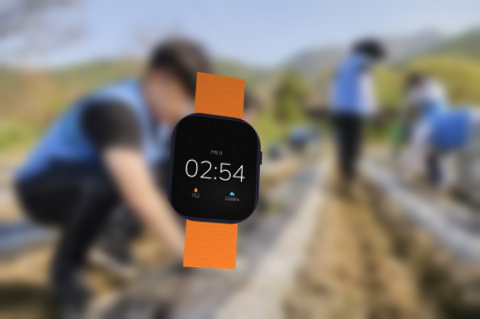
2:54
